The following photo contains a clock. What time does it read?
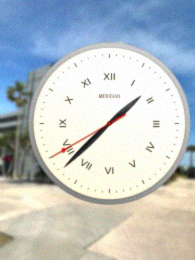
1:37:40
